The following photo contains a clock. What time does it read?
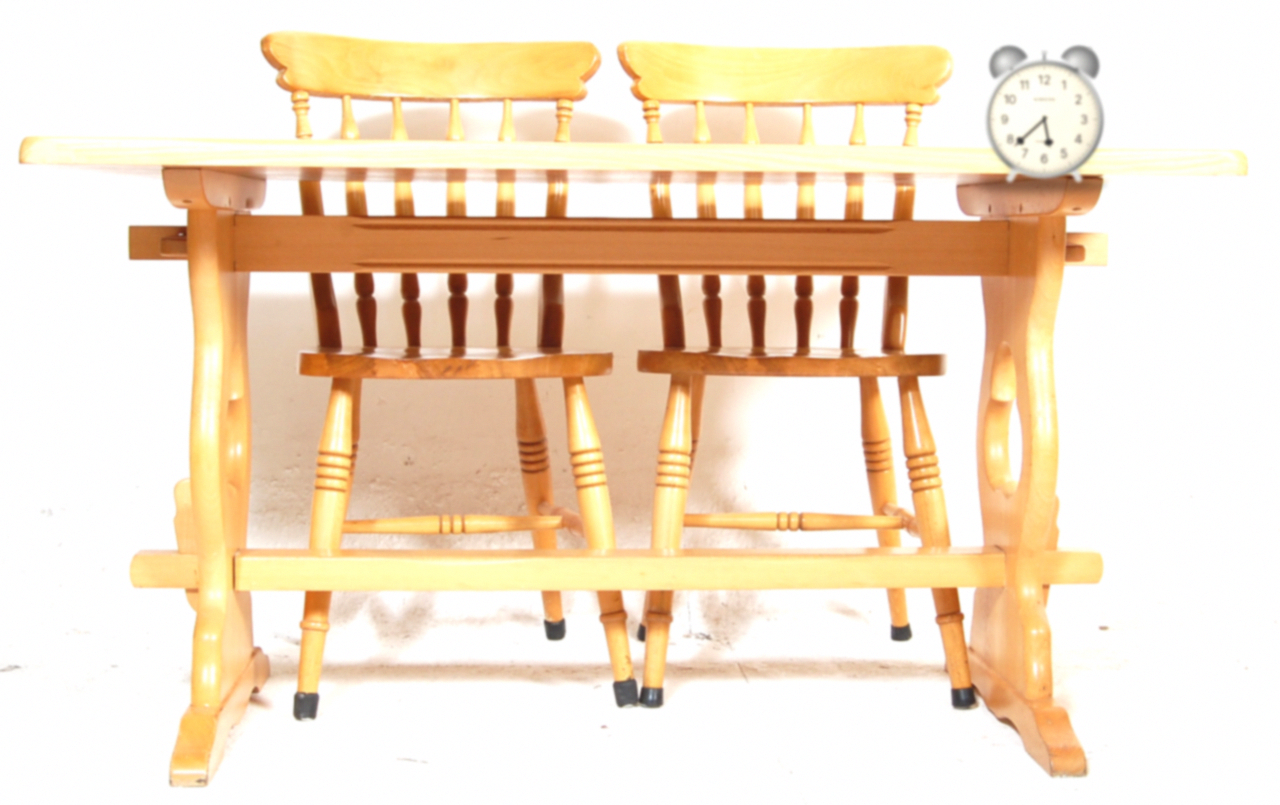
5:38
